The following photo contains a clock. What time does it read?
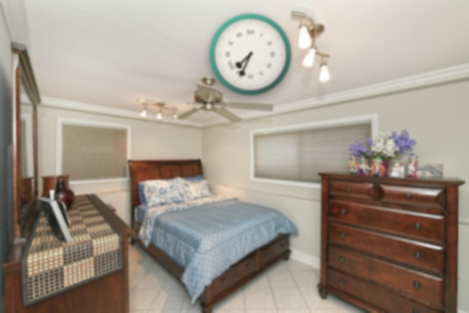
7:34
